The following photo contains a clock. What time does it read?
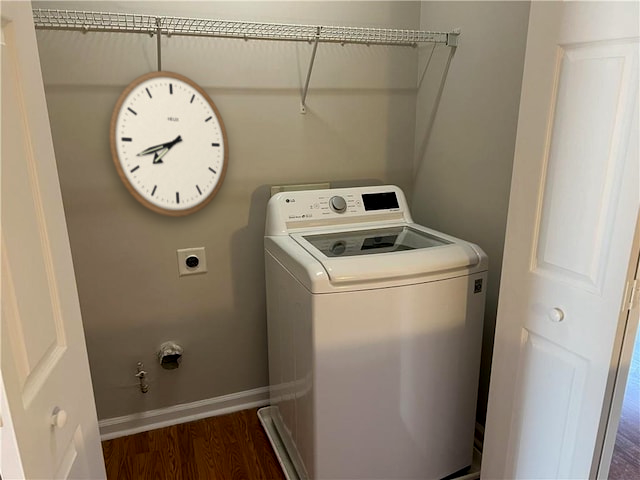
7:42
